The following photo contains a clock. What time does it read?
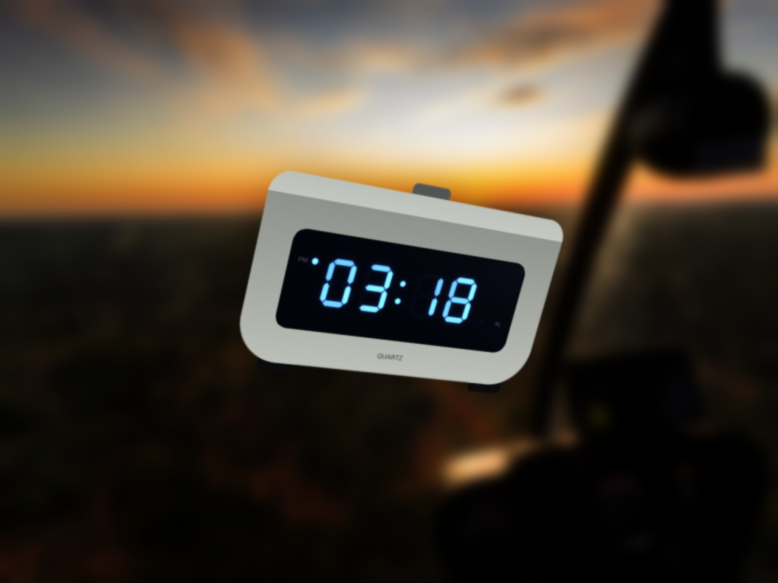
3:18
